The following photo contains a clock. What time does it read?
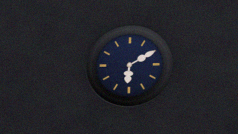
6:10
